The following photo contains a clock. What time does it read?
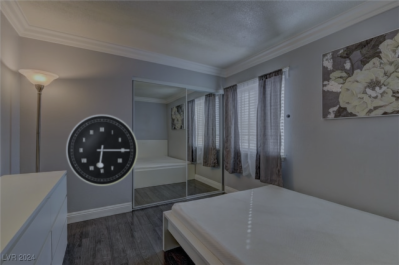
6:15
